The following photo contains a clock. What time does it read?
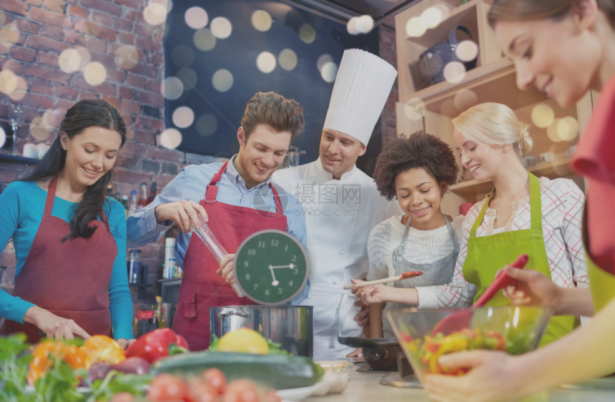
5:13
